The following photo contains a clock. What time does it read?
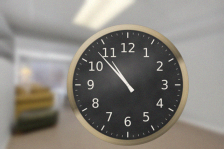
10:53
